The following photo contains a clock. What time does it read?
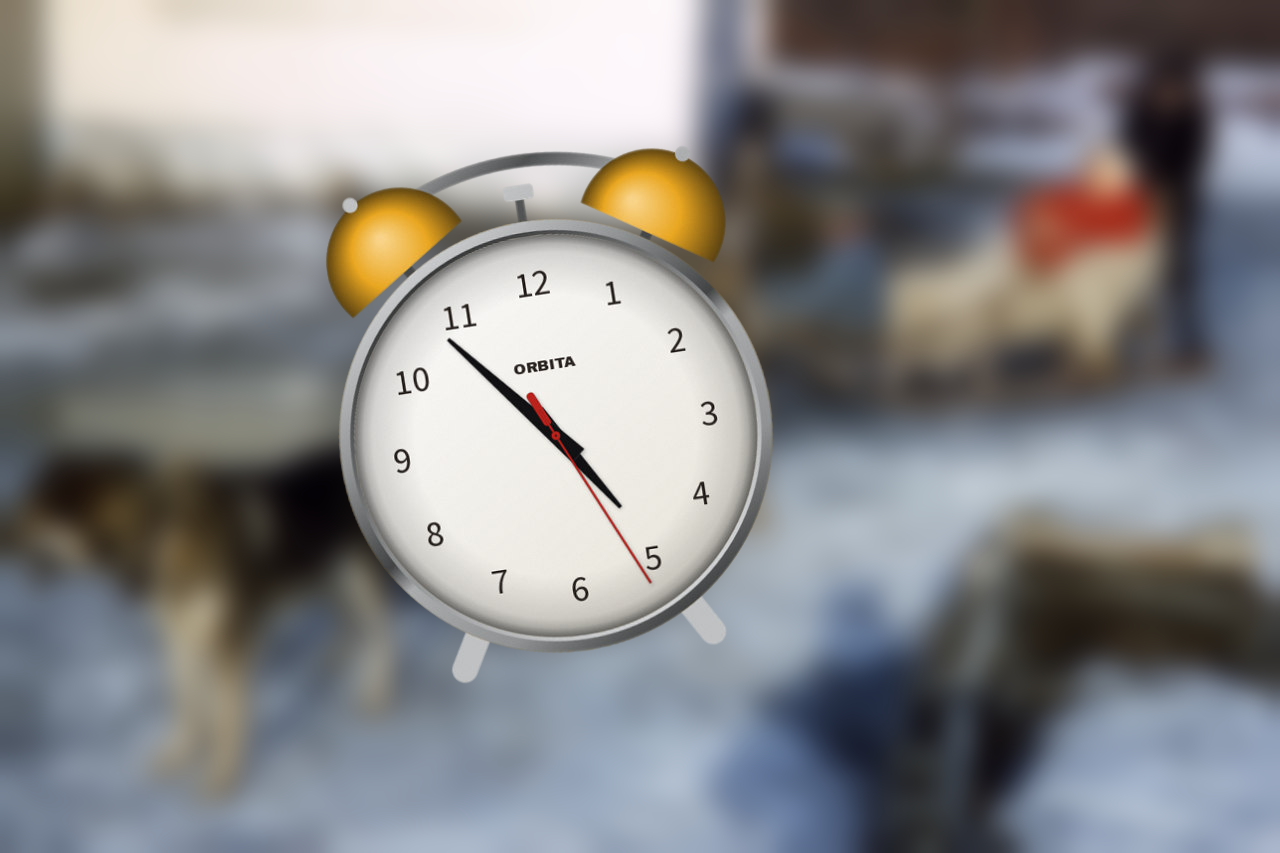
4:53:26
